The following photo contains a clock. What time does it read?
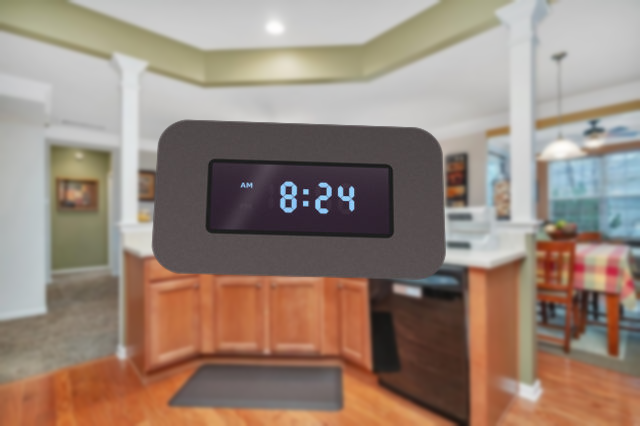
8:24
